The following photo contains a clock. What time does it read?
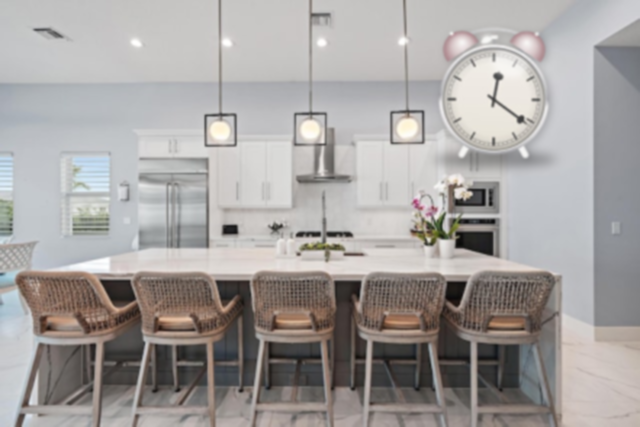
12:21
